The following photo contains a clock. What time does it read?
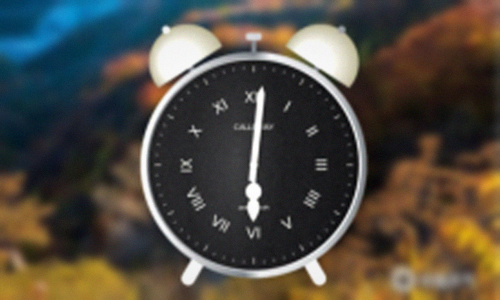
6:01
